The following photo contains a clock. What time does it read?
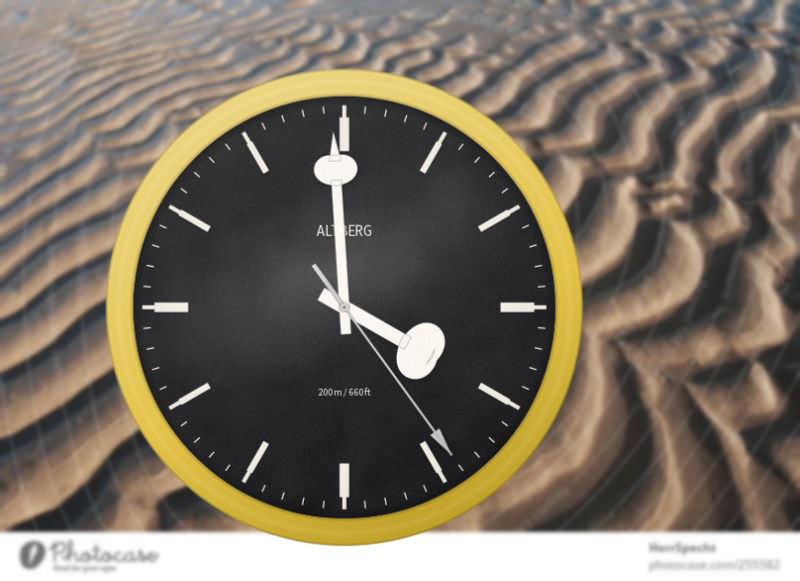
3:59:24
